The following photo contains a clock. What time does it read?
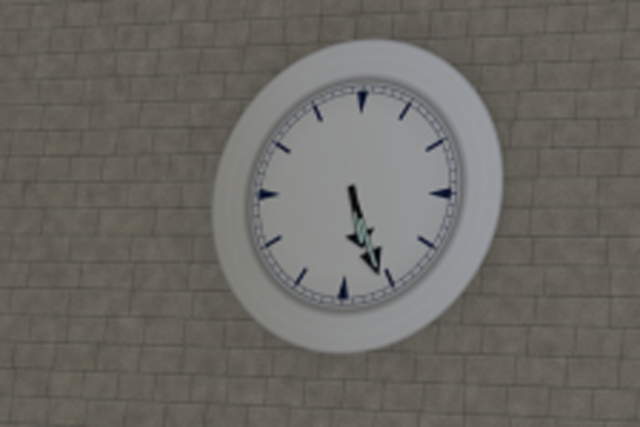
5:26
